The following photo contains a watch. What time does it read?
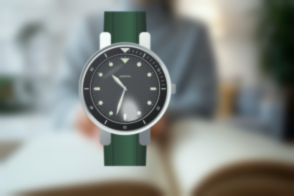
10:33
